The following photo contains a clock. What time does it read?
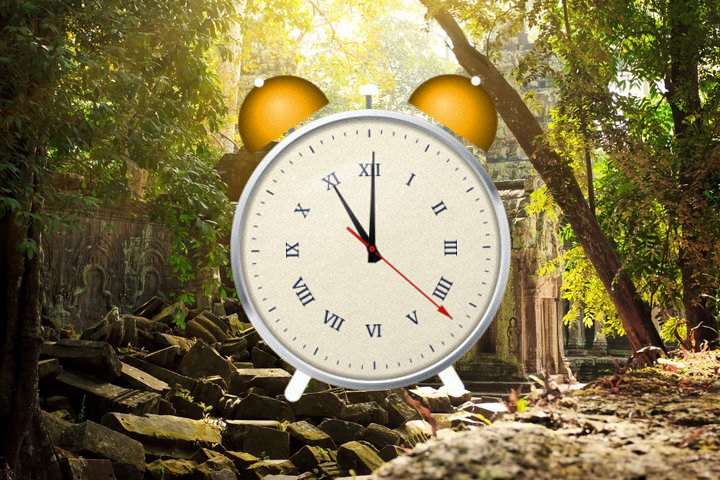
11:00:22
